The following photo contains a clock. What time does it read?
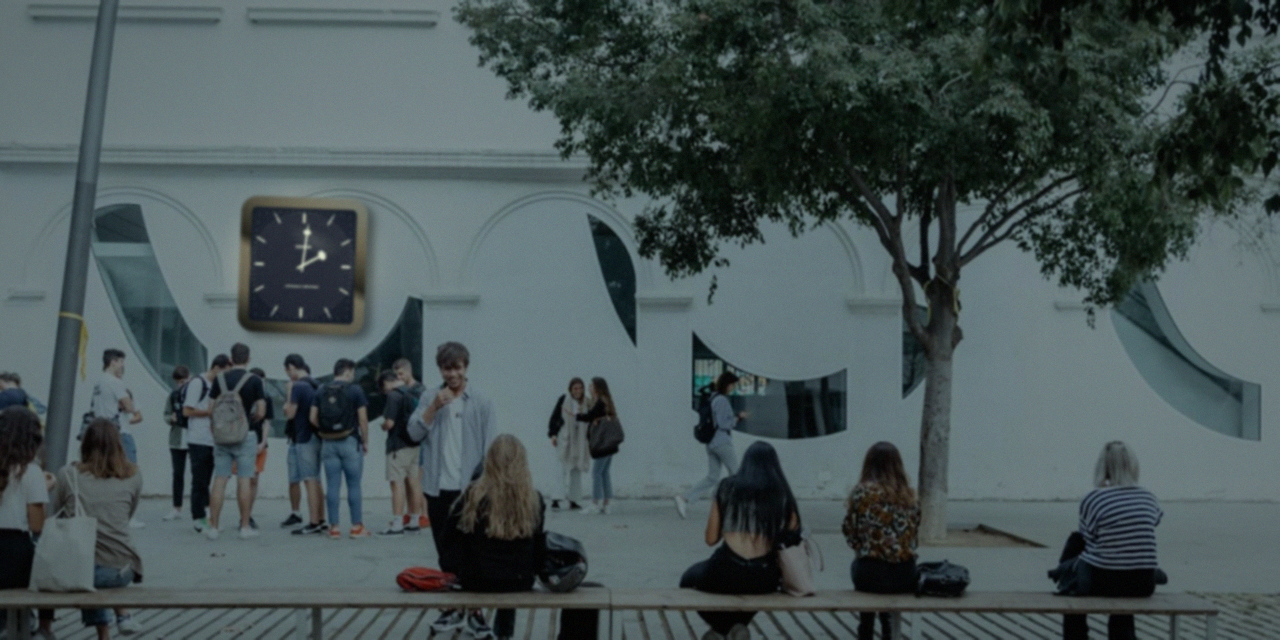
2:01
